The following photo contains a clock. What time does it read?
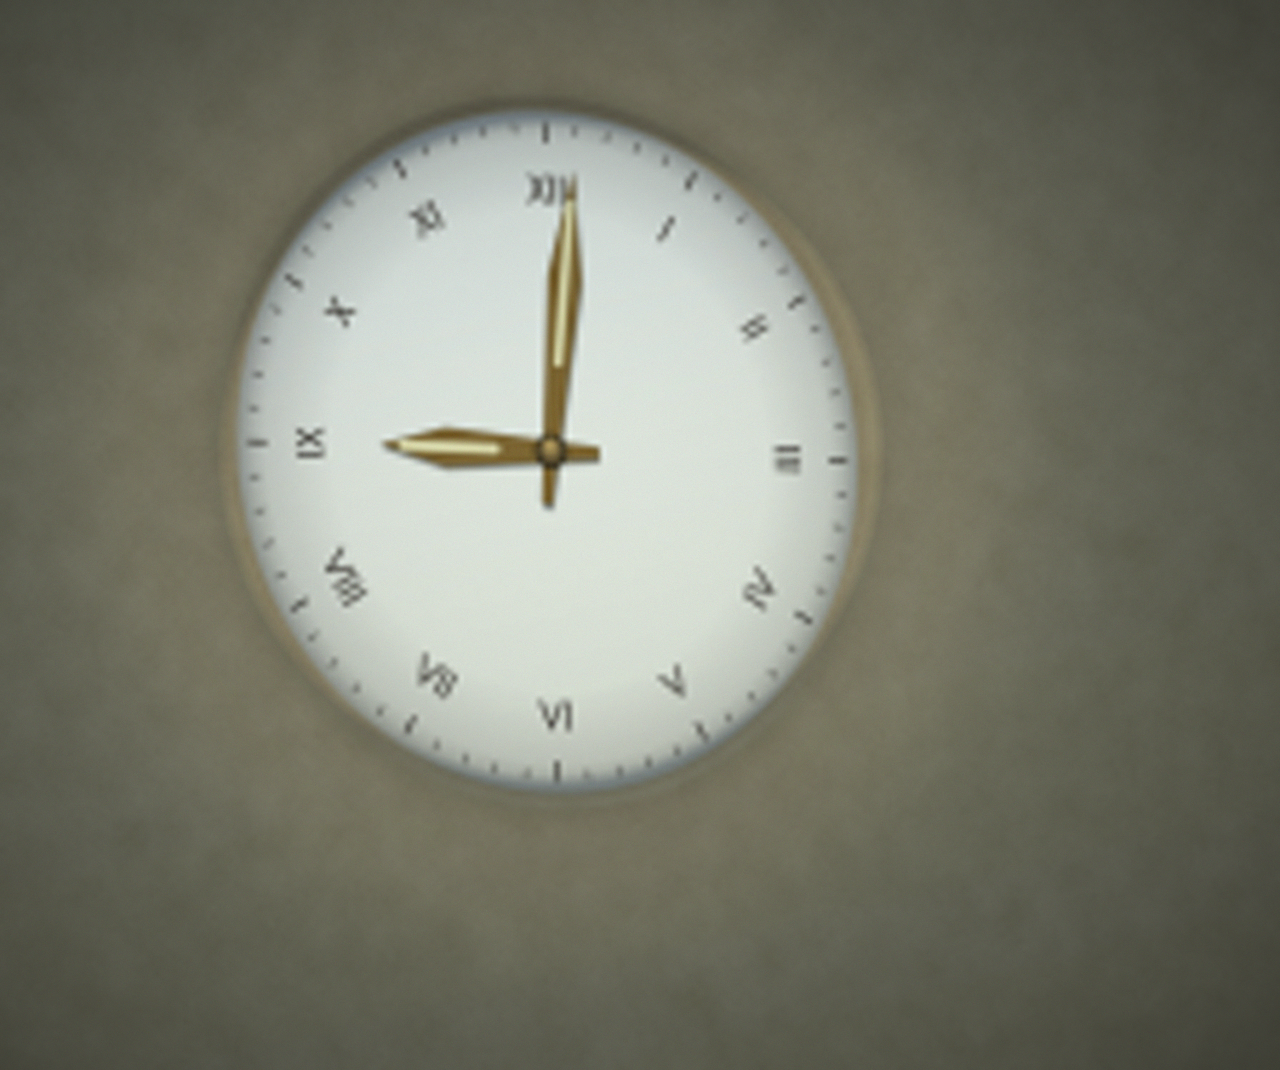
9:01
